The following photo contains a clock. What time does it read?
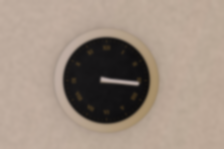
3:16
